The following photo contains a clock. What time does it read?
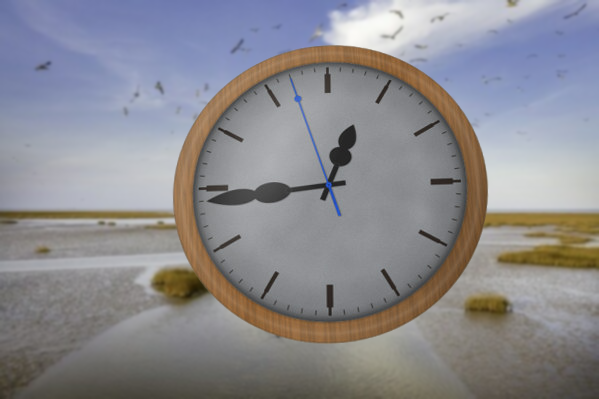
12:43:57
